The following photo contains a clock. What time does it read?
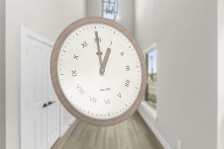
1:00
